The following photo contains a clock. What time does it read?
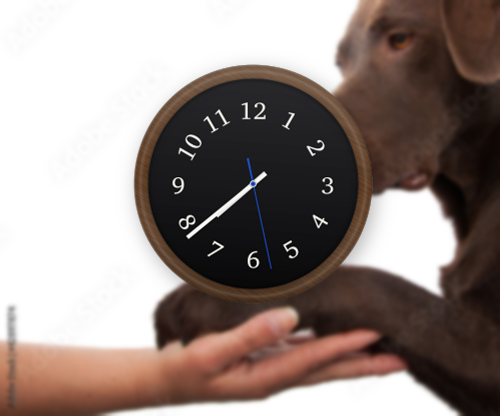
7:38:28
